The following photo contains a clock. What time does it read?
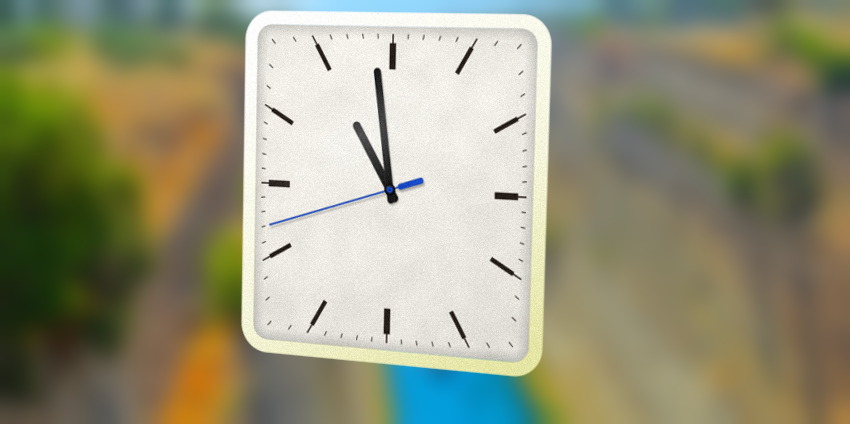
10:58:42
